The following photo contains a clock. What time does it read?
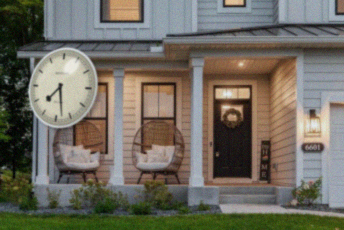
7:28
